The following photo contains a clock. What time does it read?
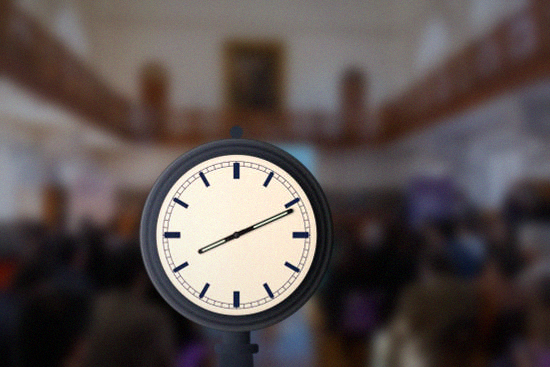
8:11
